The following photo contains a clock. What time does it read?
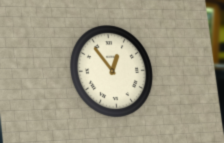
12:54
